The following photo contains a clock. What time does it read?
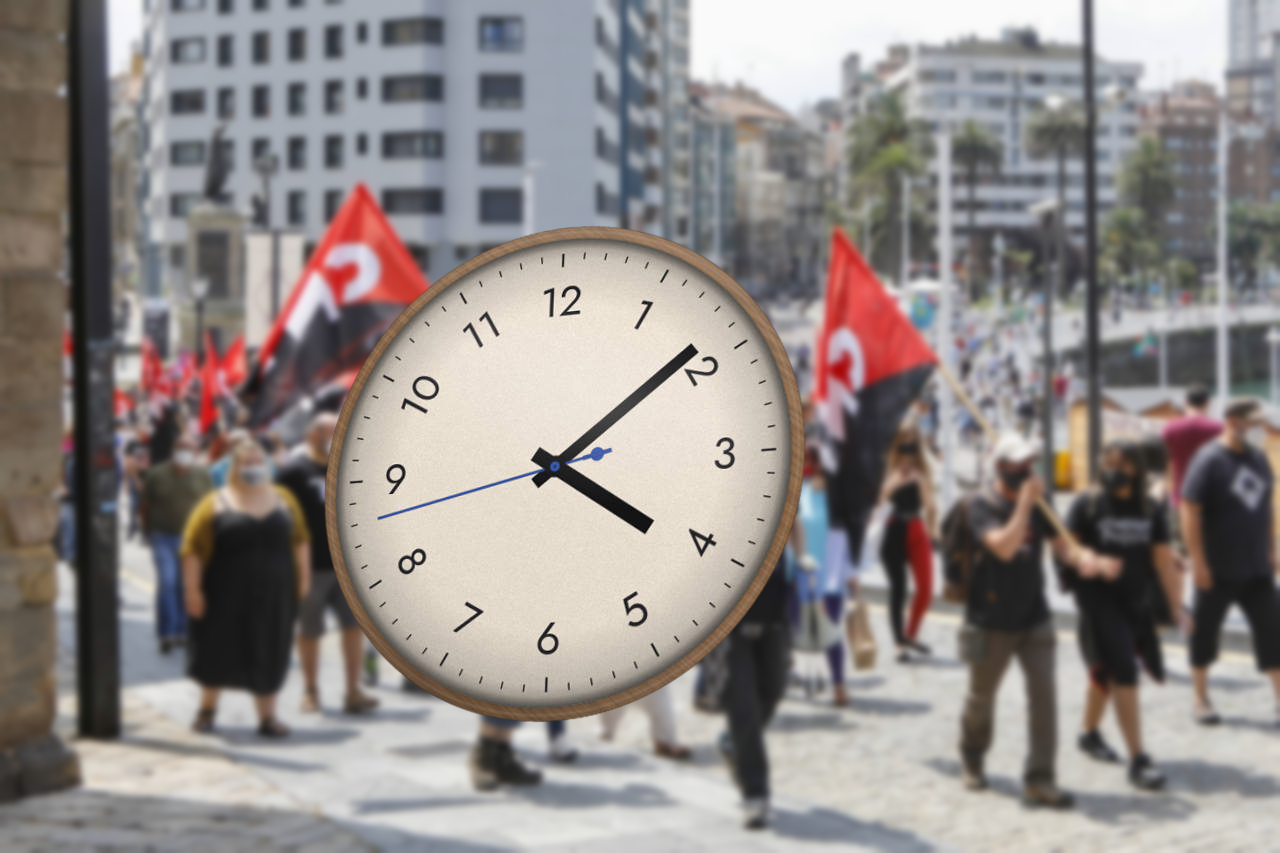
4:08:43
